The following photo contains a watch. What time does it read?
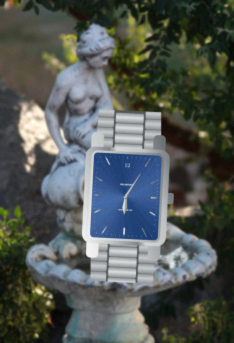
6:05
